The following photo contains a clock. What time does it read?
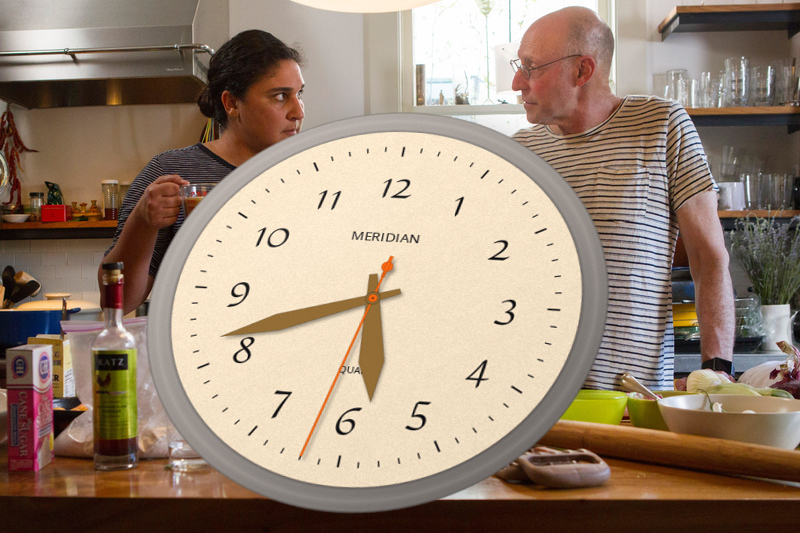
5:41:32
